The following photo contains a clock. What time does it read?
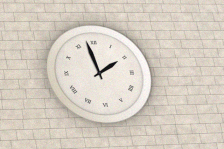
1:58
